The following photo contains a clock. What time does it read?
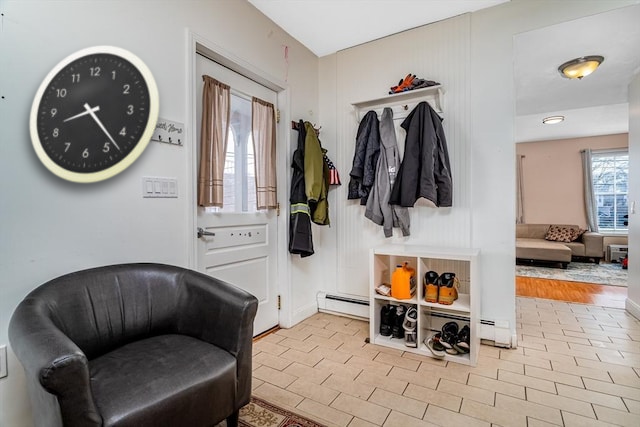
8:23
